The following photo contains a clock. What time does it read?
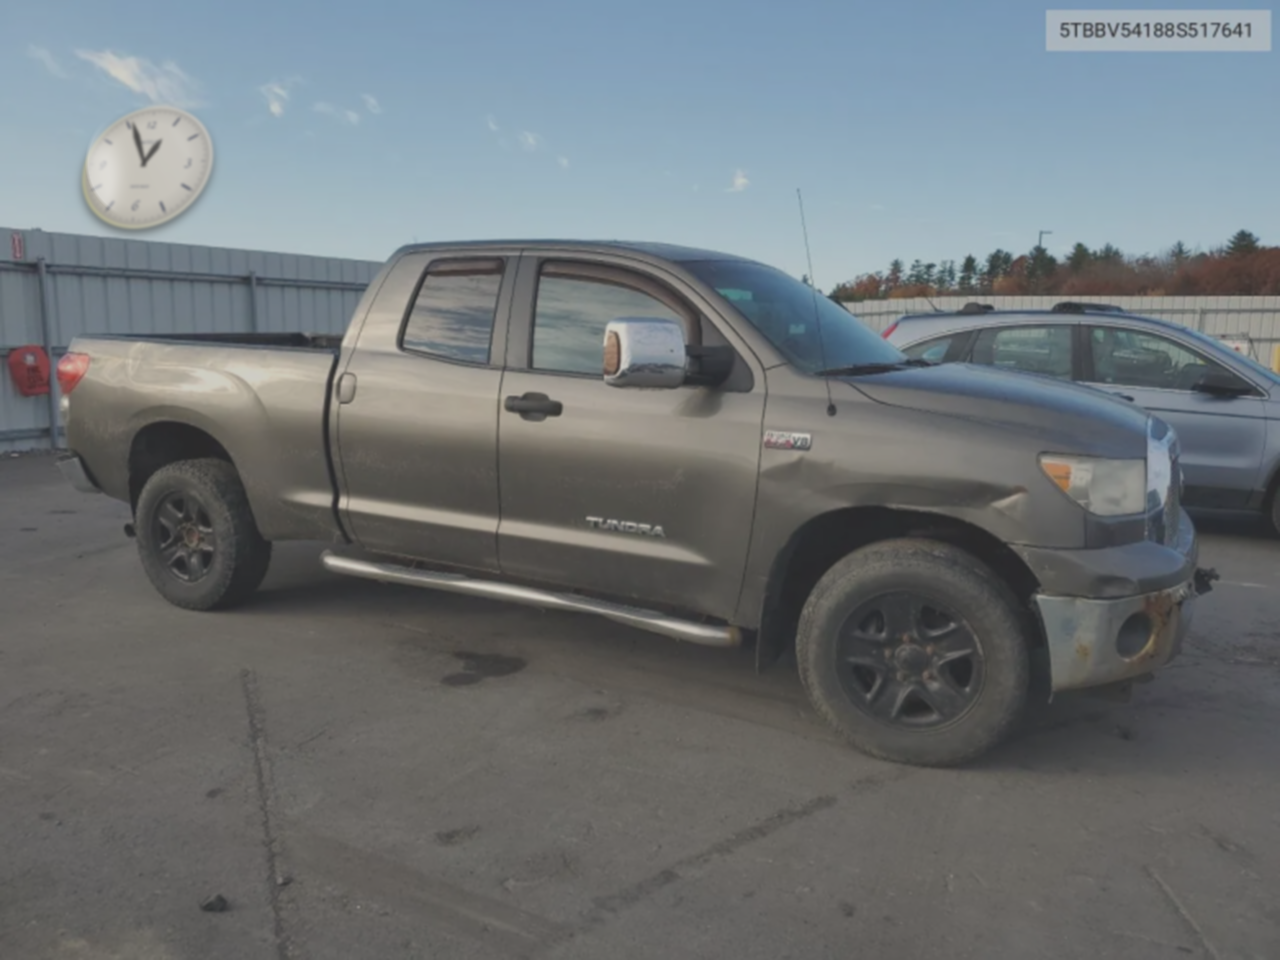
12:56
